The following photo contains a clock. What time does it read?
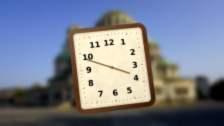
3:49
